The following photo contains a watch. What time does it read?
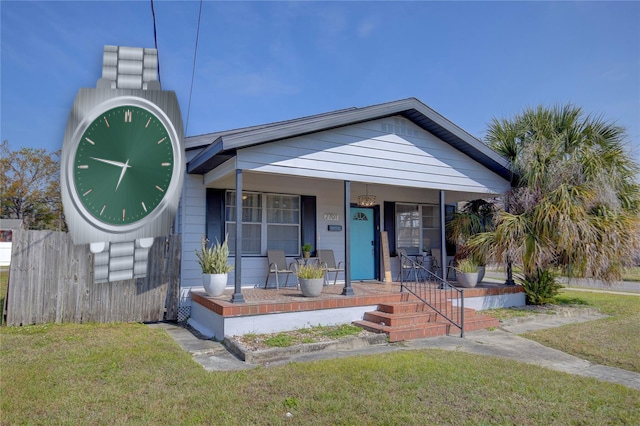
6:47
